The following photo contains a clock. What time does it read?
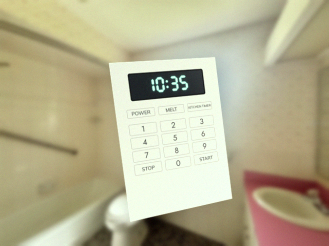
10:35
